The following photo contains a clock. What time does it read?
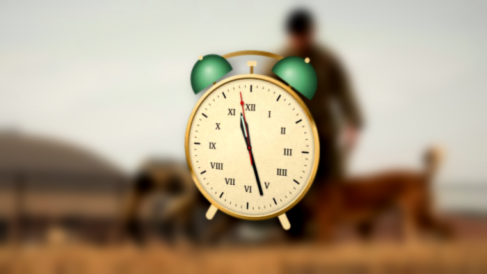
11:26:58
